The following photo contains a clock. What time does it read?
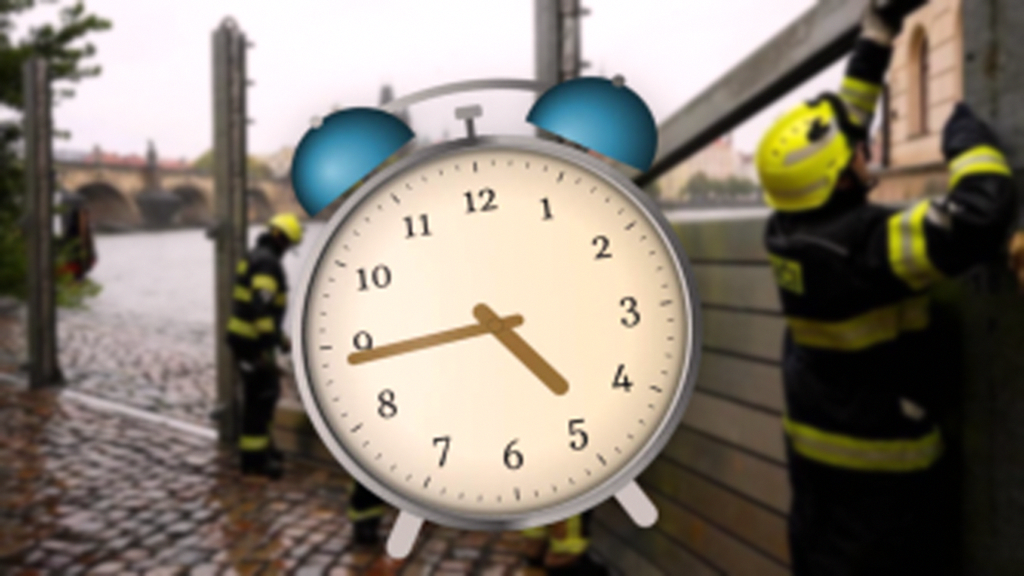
4:44
